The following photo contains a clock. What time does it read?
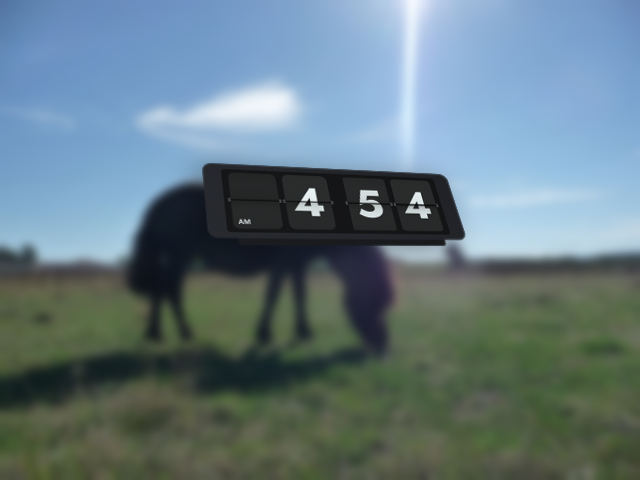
4:54
